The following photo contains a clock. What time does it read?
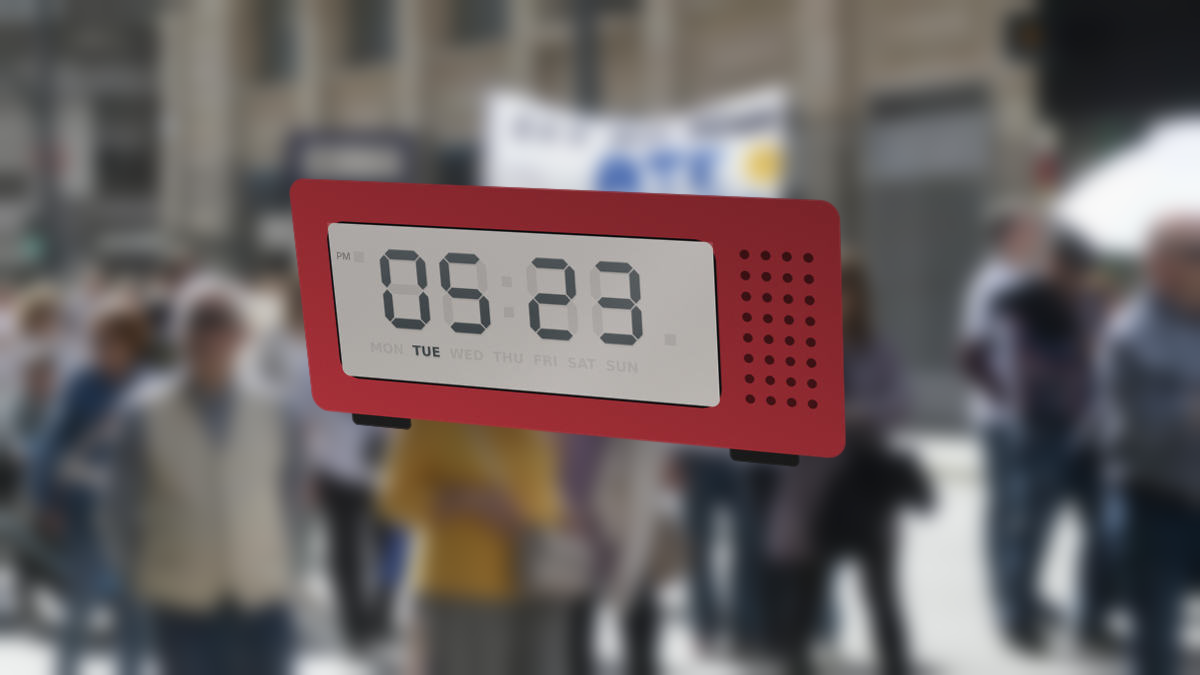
5:23
